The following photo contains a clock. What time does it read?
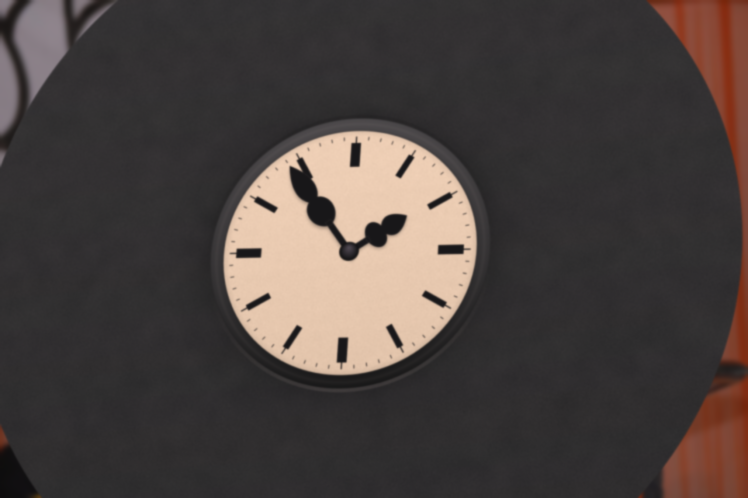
1:54
